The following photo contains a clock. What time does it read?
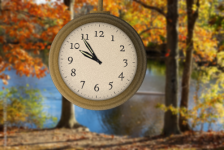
9:54
